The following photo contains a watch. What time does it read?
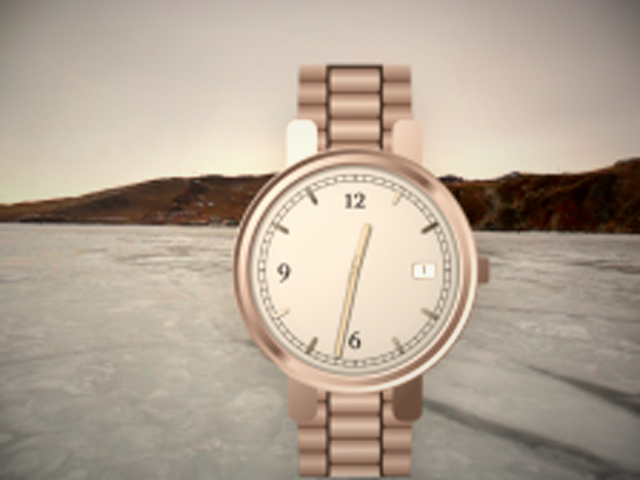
12:32
